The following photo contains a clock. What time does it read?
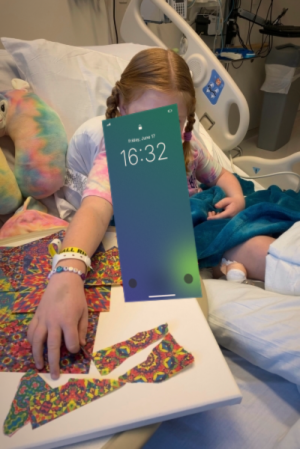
16:32
